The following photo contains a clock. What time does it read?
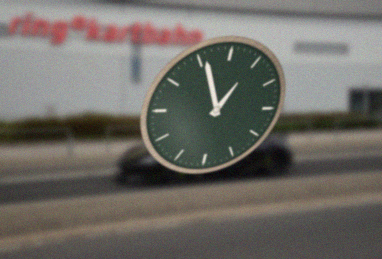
12:56
